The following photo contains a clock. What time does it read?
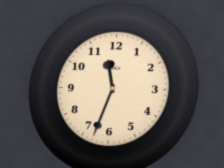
11:33
